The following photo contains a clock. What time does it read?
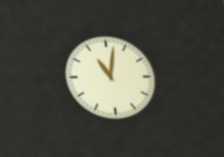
11:02
